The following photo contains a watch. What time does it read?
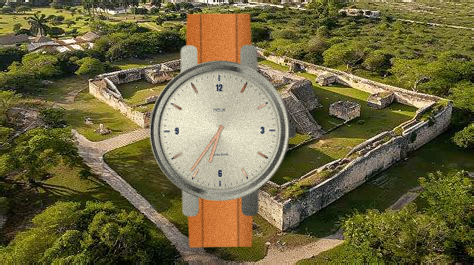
6:36
